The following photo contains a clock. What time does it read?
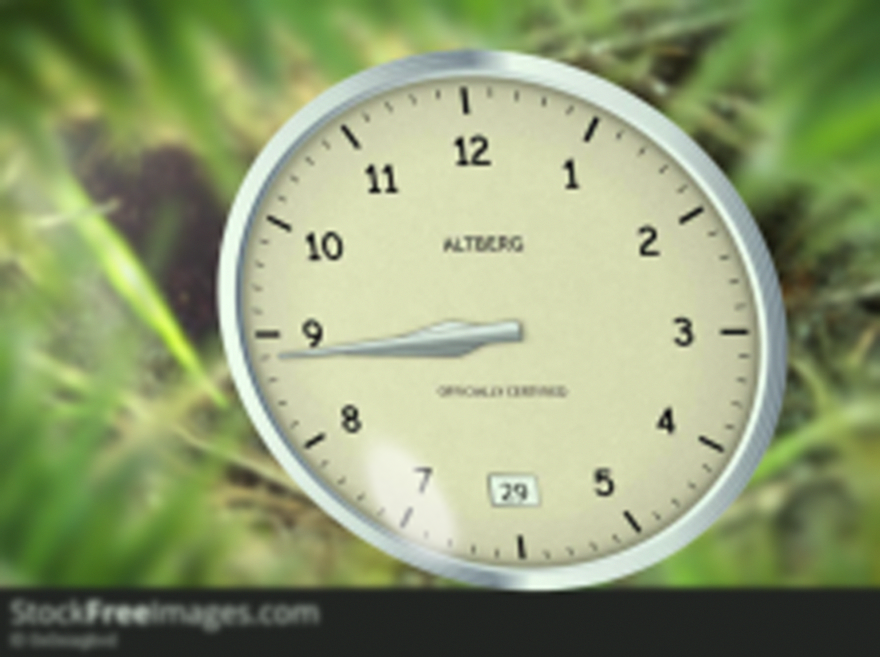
8:44
